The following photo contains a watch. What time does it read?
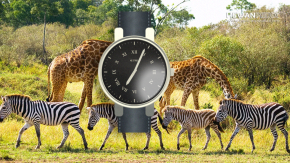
7:04
